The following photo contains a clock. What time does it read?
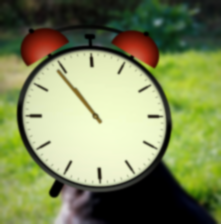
10:54
